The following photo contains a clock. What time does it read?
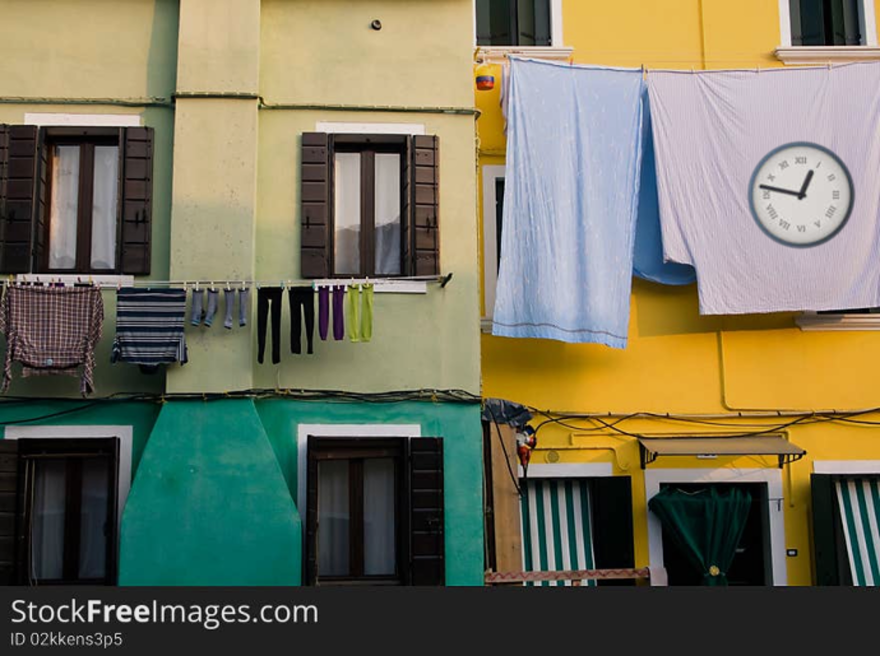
12:47
